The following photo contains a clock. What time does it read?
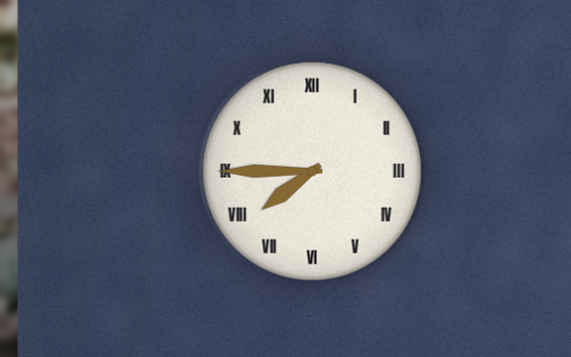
7:45
